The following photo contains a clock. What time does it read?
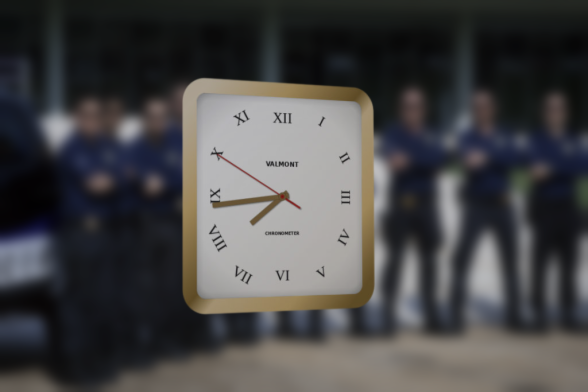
7:43:50
